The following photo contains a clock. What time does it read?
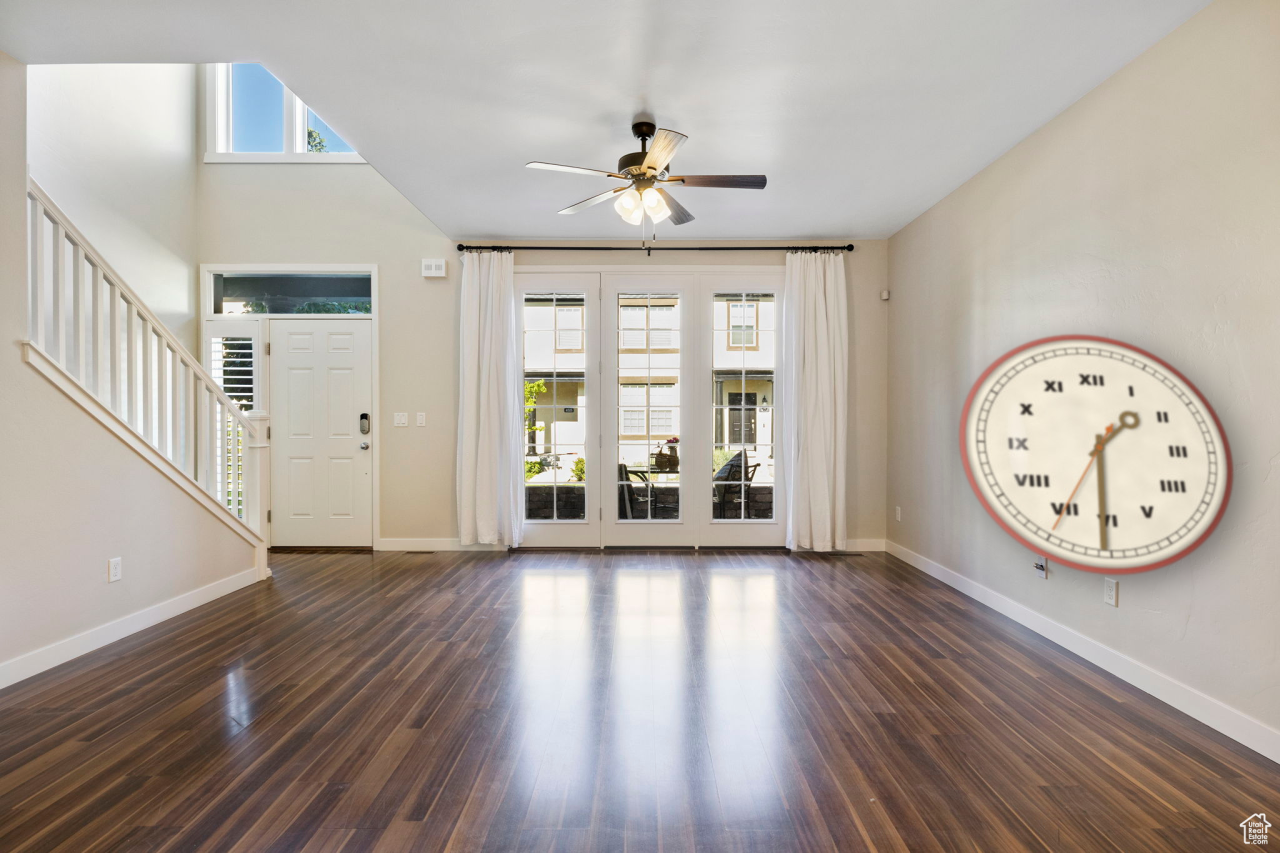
1:30:35
